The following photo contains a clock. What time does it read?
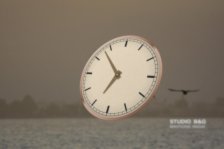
6:53
